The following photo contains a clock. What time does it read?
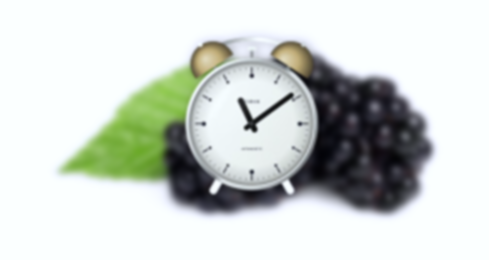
11:09
